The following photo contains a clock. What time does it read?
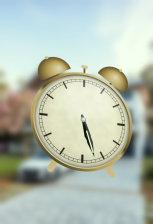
5:27
